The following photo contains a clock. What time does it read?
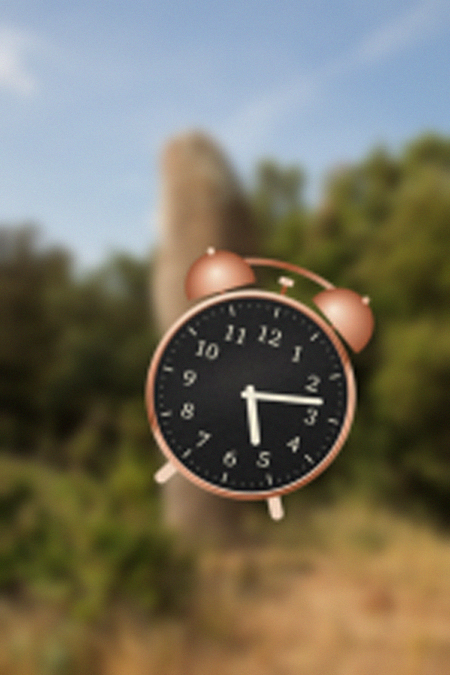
5:13
